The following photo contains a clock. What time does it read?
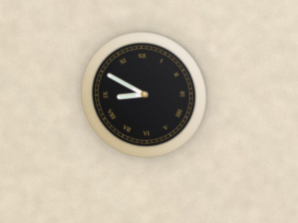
8:50
